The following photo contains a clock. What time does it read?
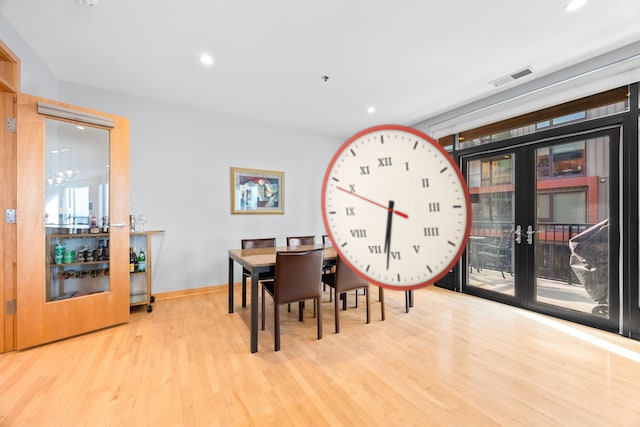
6:31:49
